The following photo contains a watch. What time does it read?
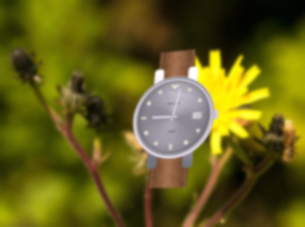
9:02
